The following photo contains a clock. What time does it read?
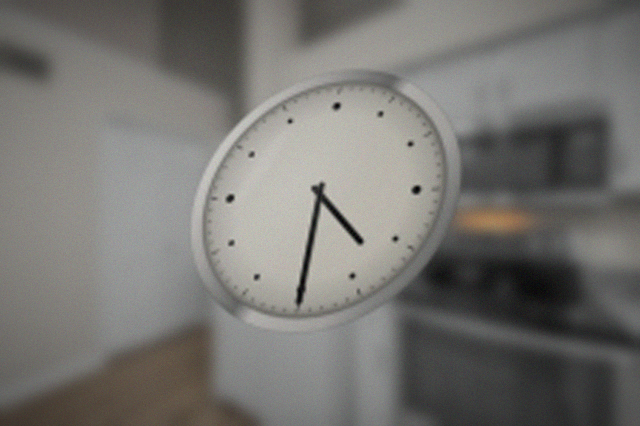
4:30
